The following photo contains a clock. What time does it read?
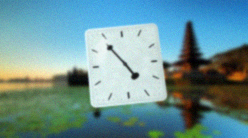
4:54
